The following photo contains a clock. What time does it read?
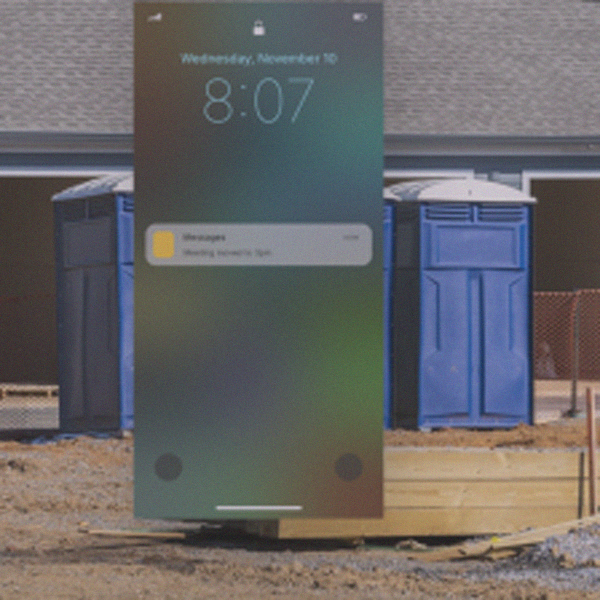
8:07
